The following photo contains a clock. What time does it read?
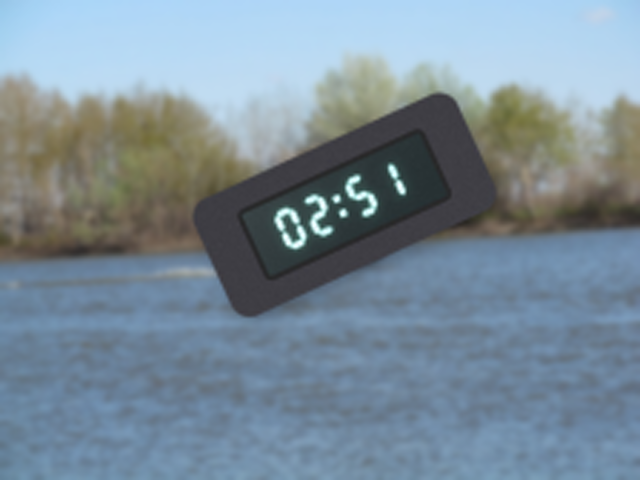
2:51
